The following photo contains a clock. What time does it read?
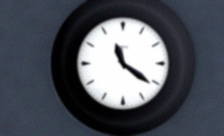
11:21
